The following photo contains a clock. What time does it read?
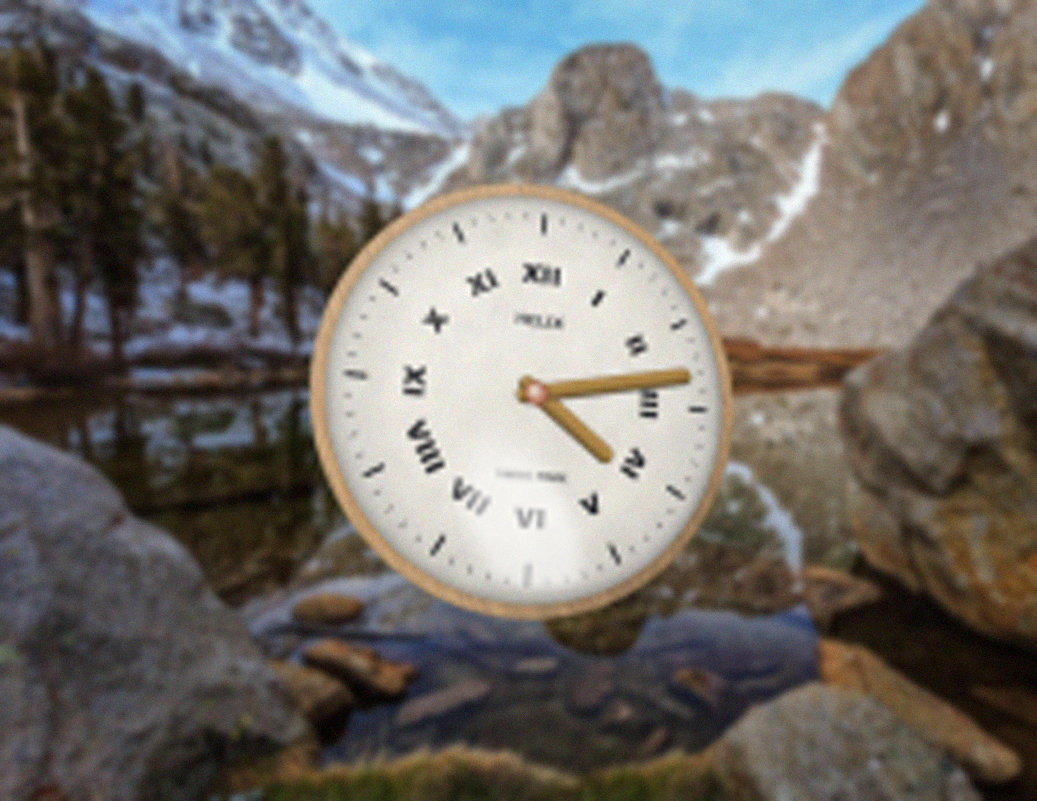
4:13
